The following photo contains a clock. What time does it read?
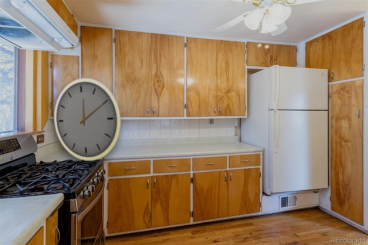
12:10
